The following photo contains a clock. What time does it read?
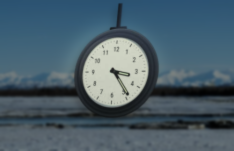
3:24
